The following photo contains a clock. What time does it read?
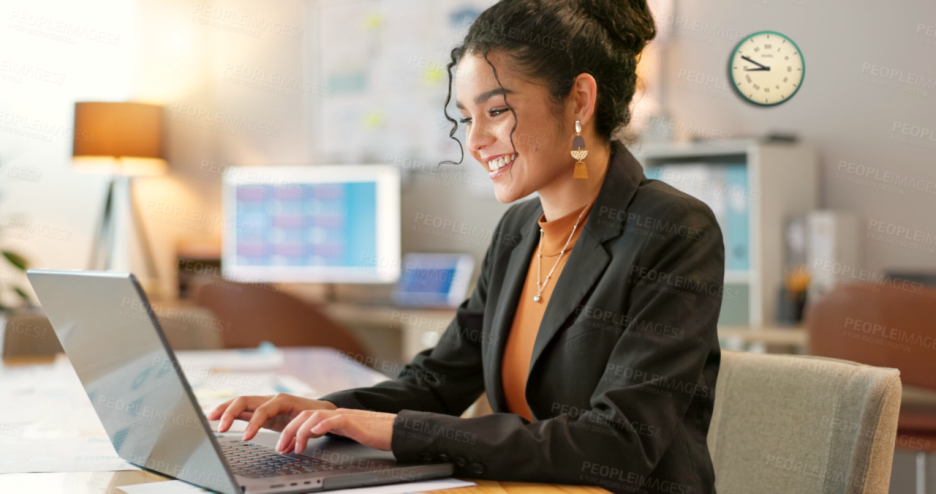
8:49
